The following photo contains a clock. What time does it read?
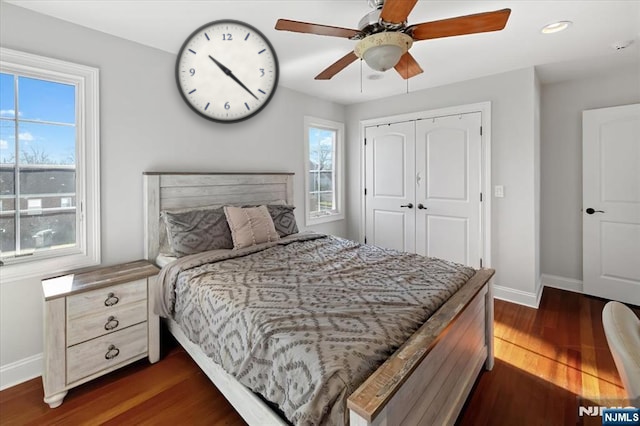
10:22
